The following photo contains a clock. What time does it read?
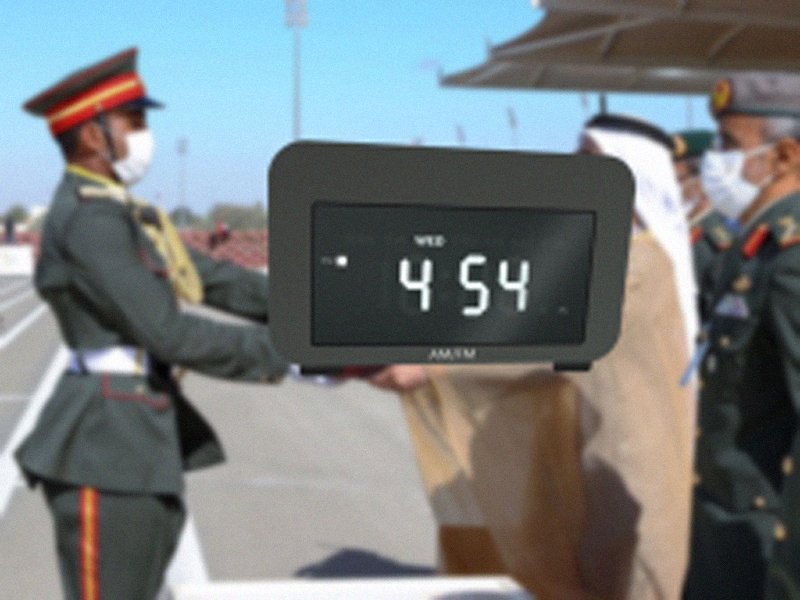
4:54
